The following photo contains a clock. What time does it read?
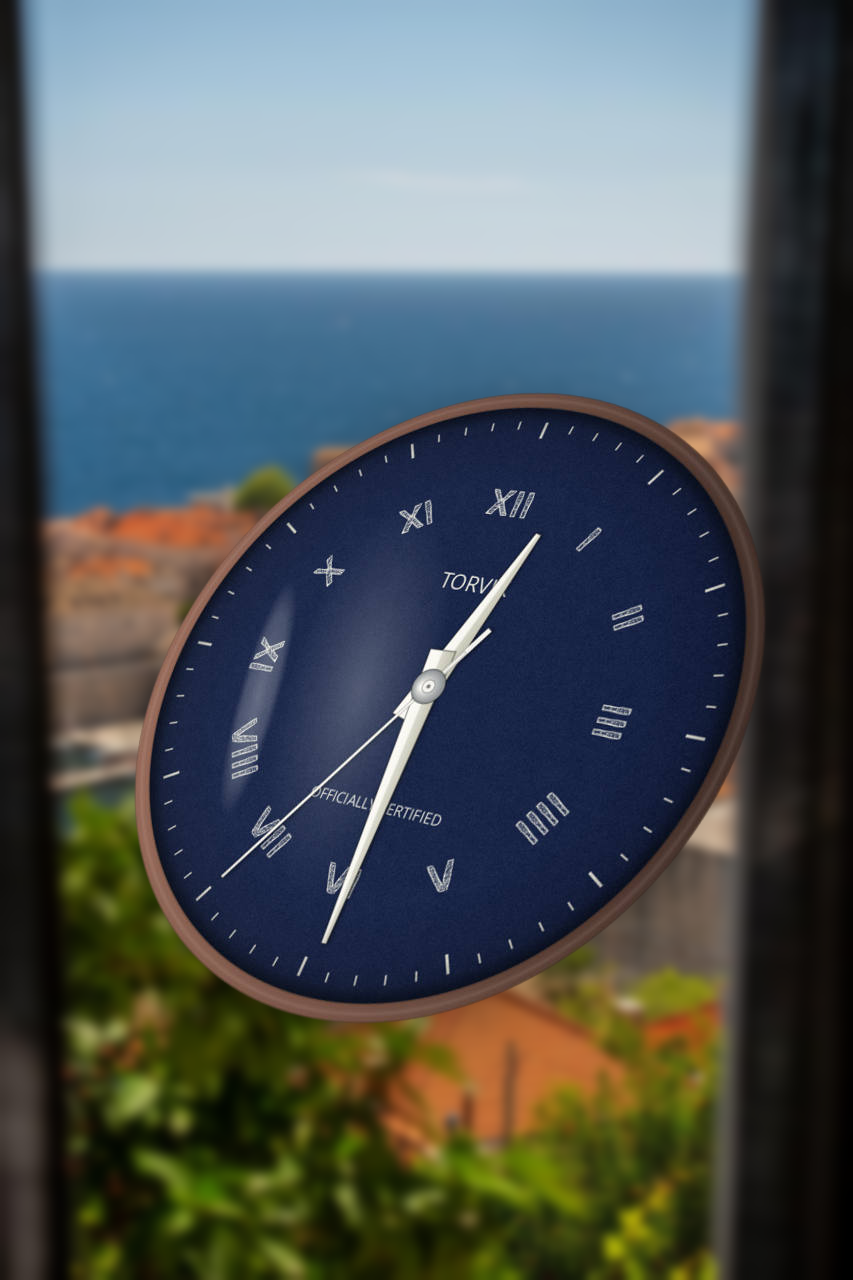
12:29:35
